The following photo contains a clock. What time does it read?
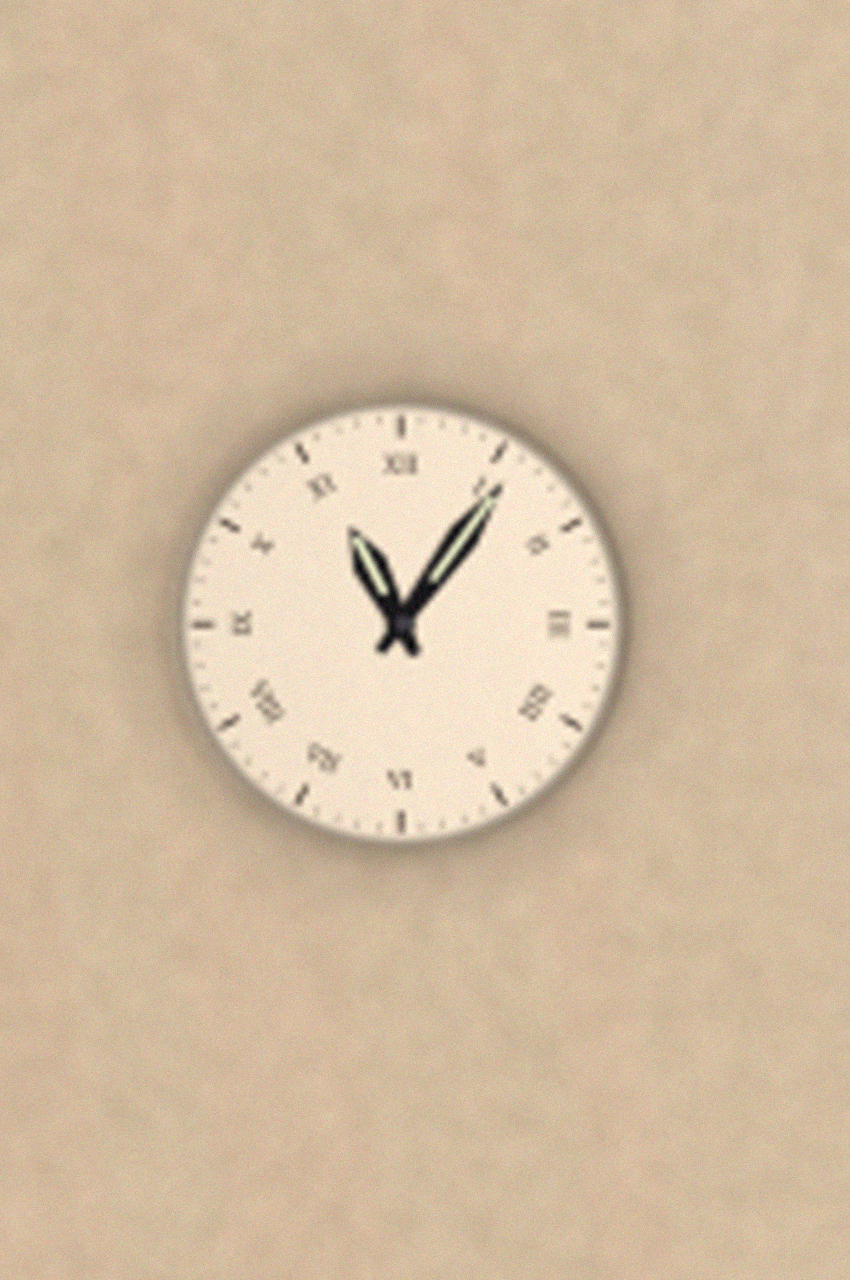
11:06
